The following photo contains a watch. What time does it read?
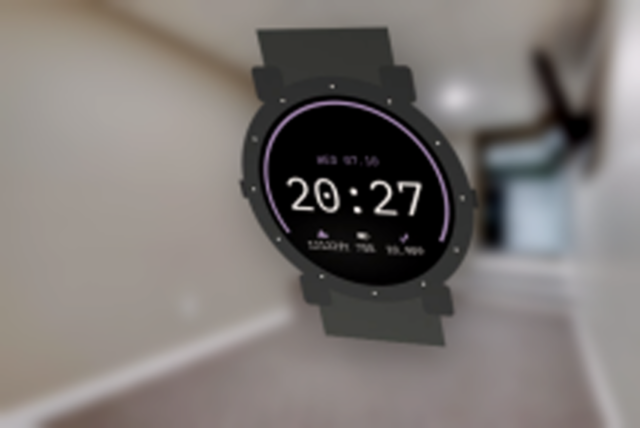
20:27
